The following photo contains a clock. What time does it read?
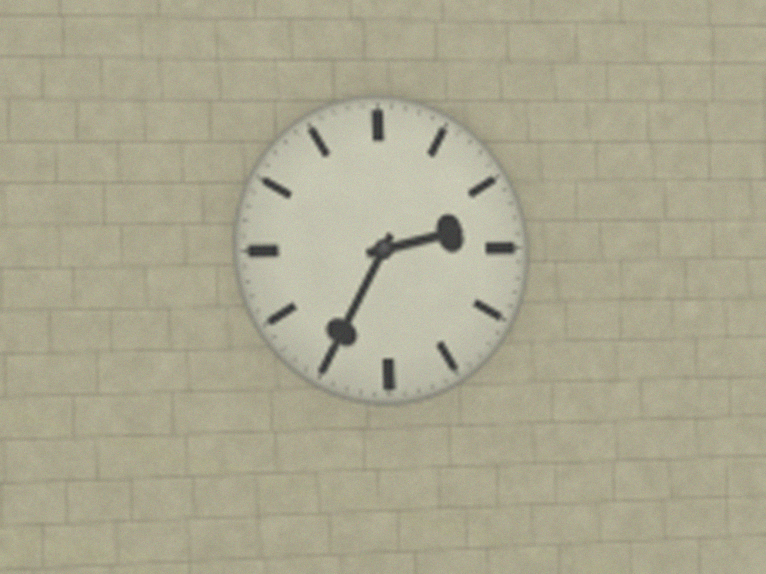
2:35
